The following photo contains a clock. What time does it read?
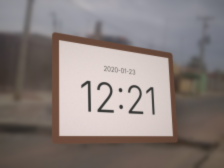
12:21
